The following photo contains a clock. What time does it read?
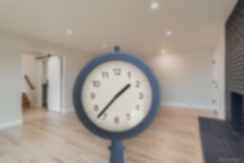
1:37
